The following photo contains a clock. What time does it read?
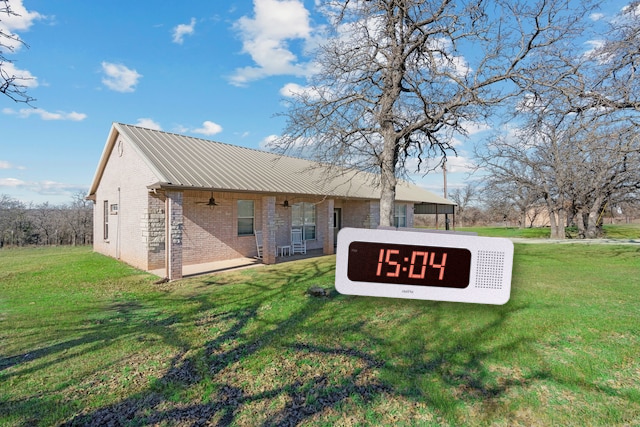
15:04
